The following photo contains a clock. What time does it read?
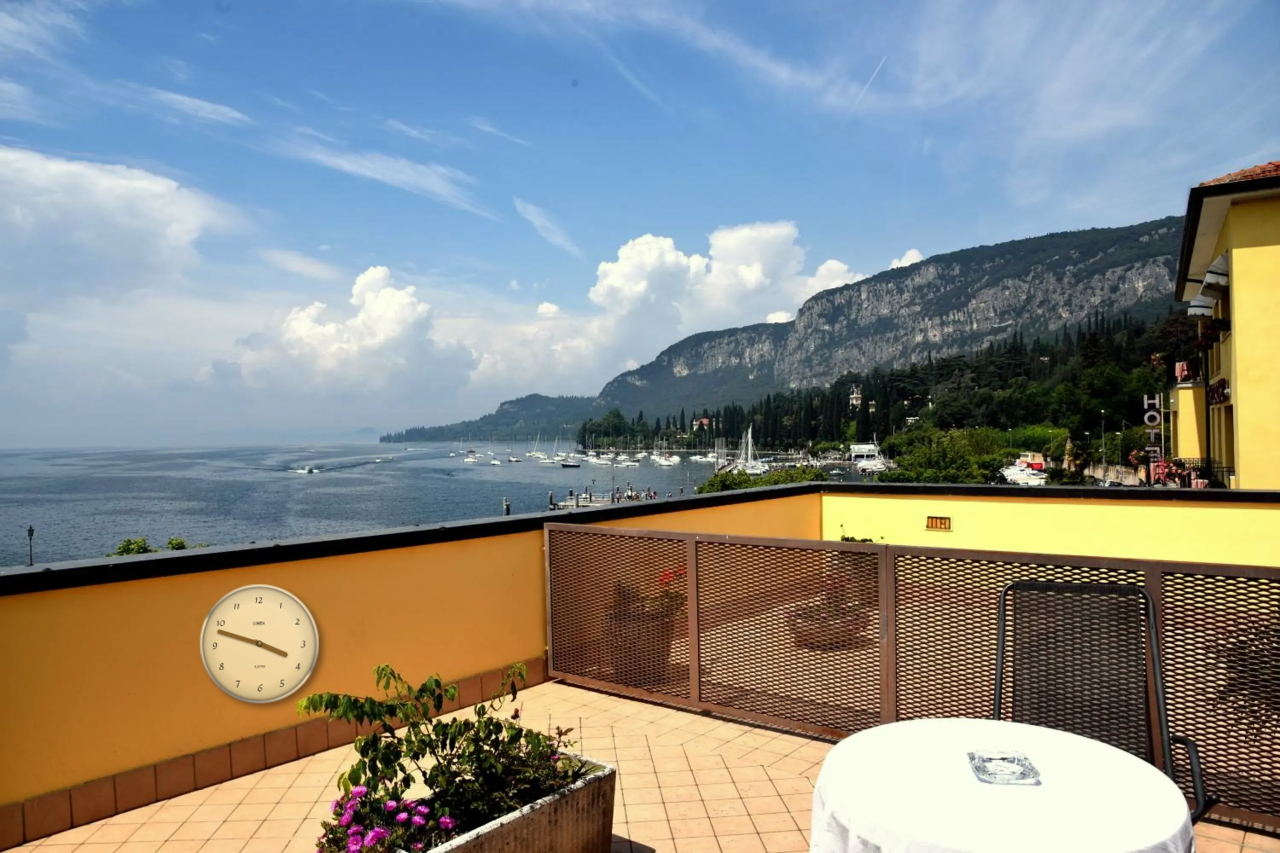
3:48
